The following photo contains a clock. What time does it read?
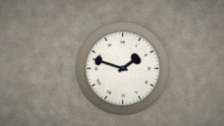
1:48
